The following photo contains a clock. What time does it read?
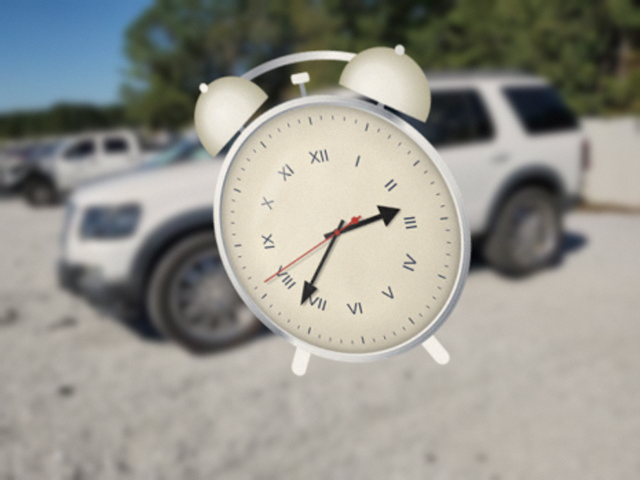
2:36:41
